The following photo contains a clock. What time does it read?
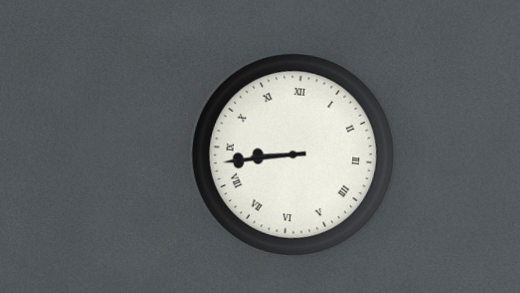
8:43
